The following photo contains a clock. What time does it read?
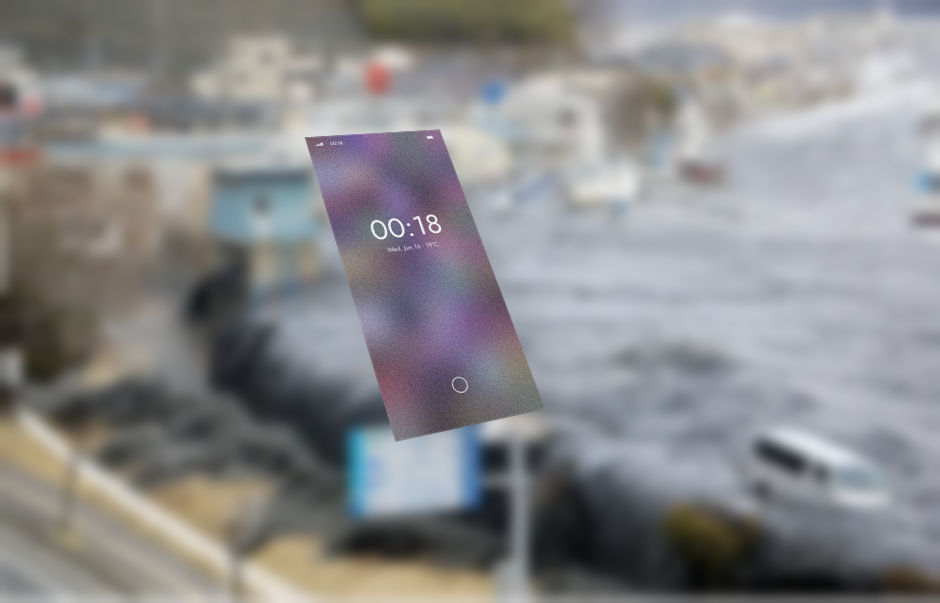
0:18
